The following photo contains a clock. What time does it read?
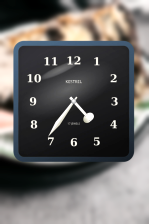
4:36
